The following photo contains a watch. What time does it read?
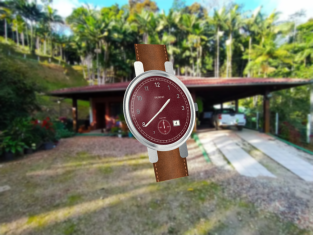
1:39
